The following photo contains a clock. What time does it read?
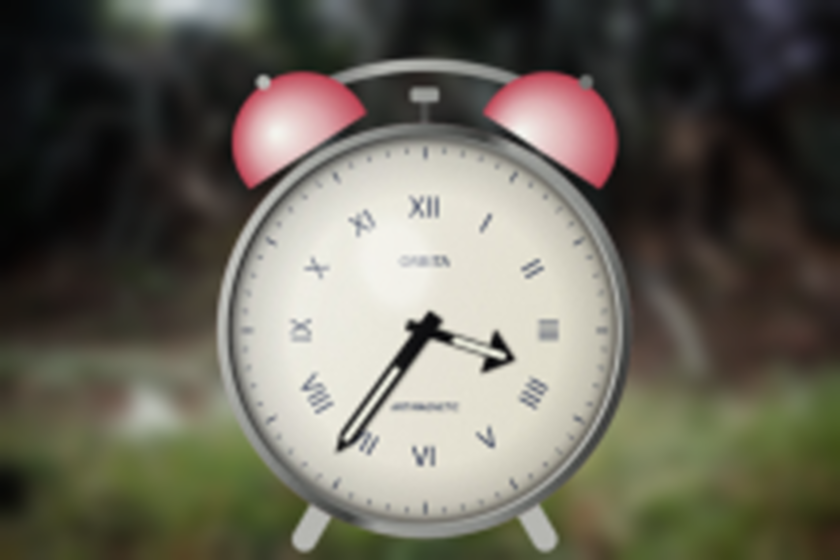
3:36
